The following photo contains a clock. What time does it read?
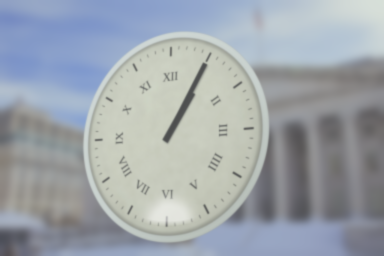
1:05
